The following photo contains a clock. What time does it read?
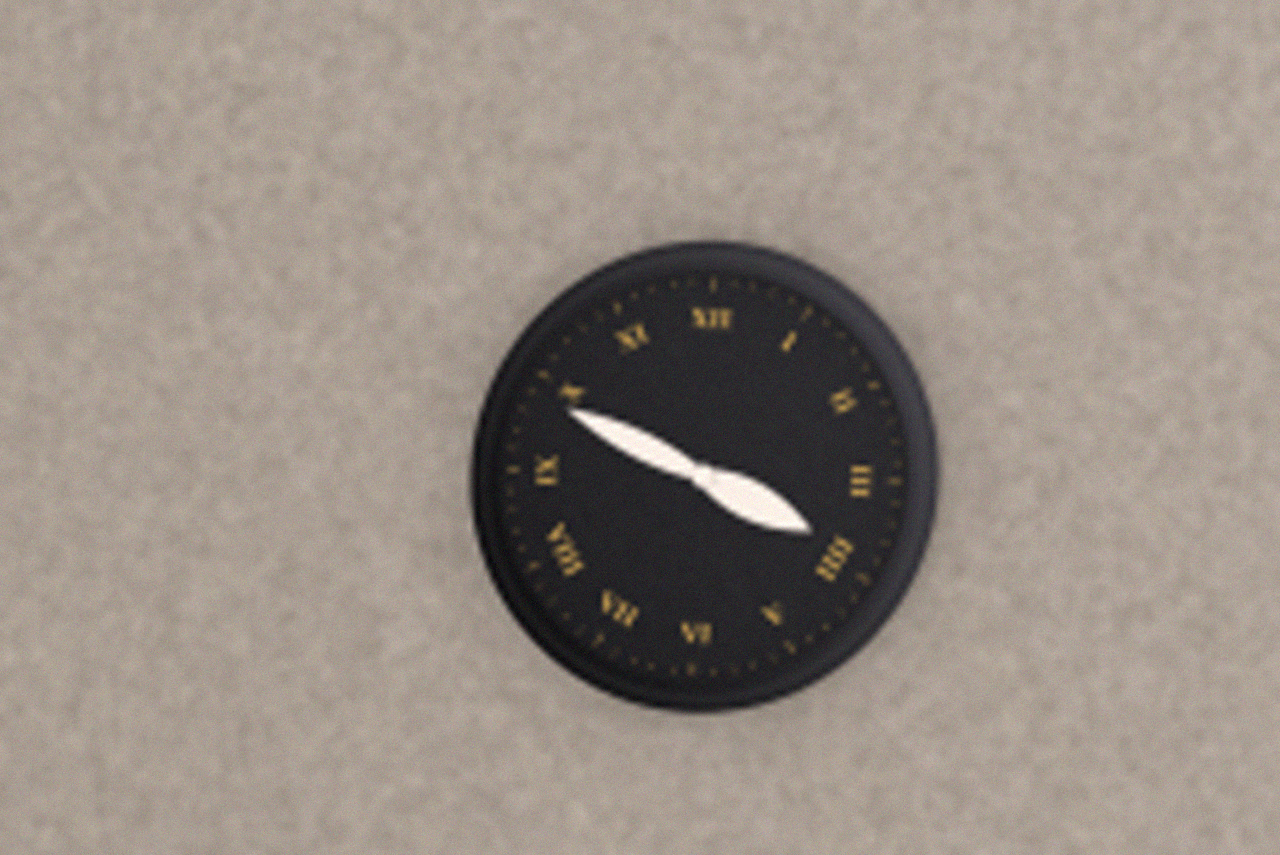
3:49
